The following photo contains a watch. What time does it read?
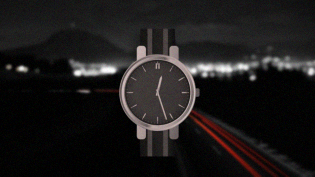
12:27
